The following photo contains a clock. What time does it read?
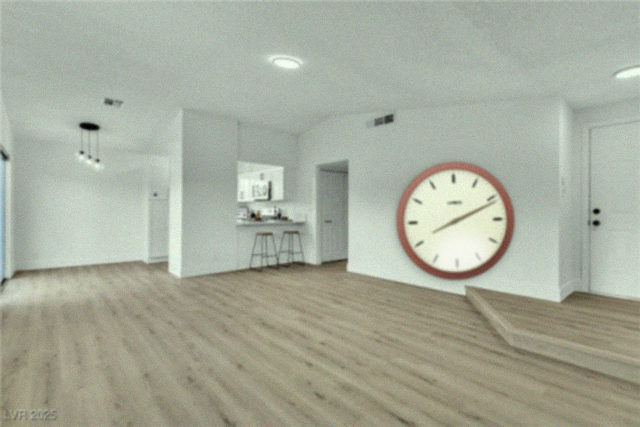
8:11
